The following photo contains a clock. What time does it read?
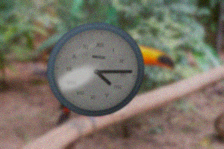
4:14
